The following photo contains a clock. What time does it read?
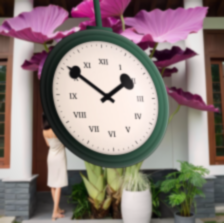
1:51
